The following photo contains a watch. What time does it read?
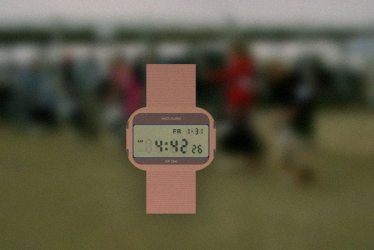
4:42:26
